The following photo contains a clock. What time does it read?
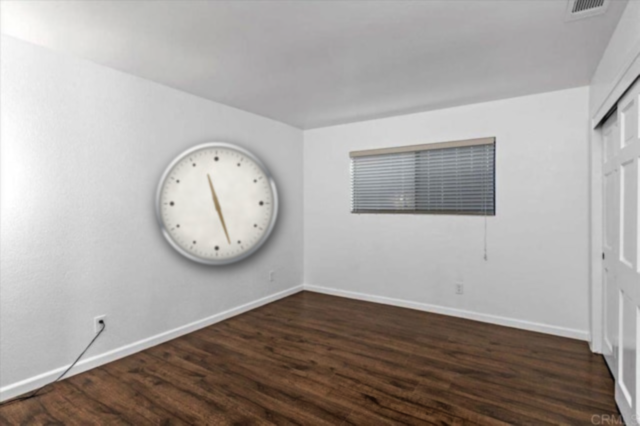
11:27
